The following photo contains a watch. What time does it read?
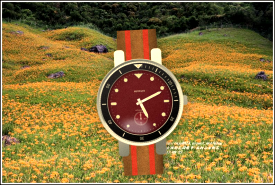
5:11
